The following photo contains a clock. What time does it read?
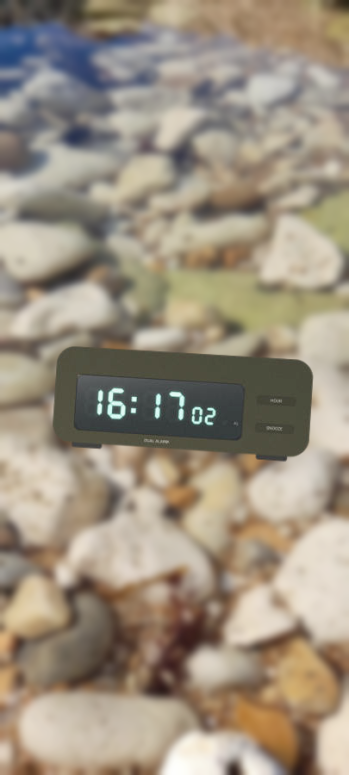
16:17:02
